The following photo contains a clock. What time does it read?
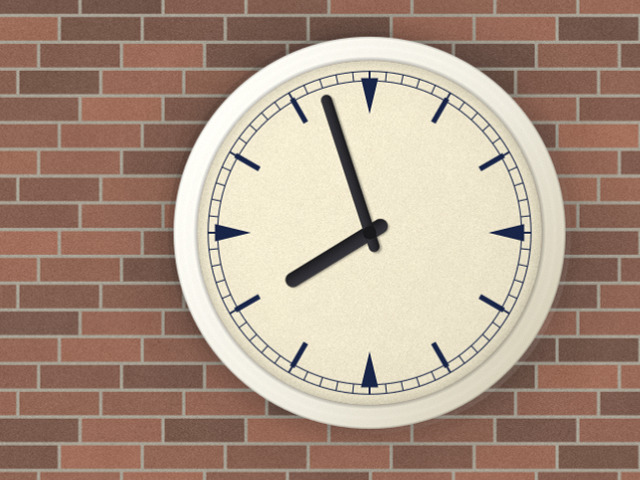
7:57
